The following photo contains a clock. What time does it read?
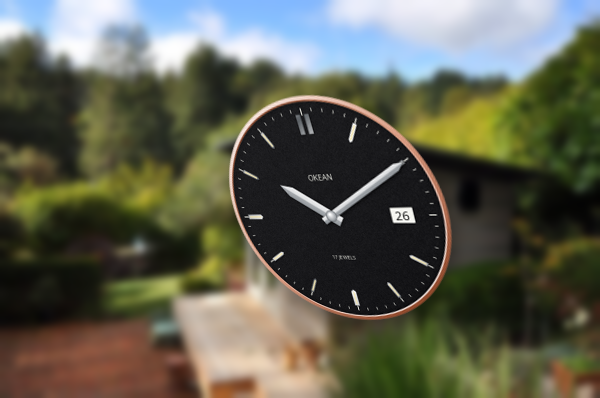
10:10
